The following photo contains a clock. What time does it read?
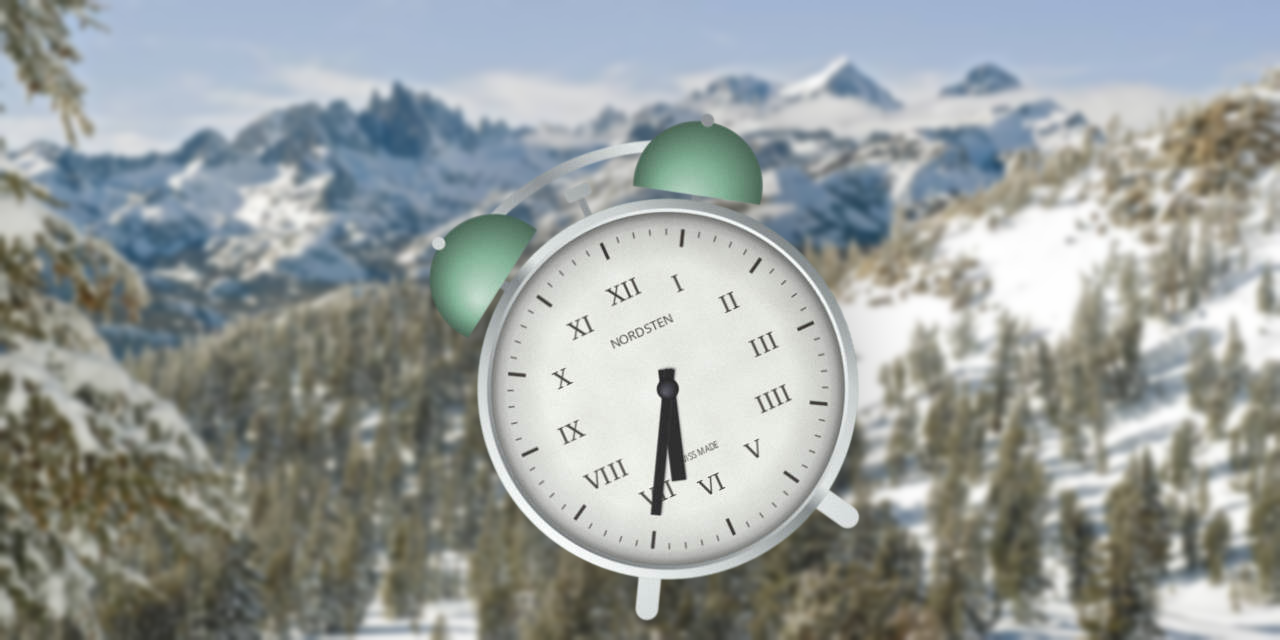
6:35
